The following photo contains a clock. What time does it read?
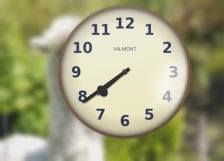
7:39
